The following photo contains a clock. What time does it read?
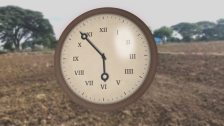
5:53
